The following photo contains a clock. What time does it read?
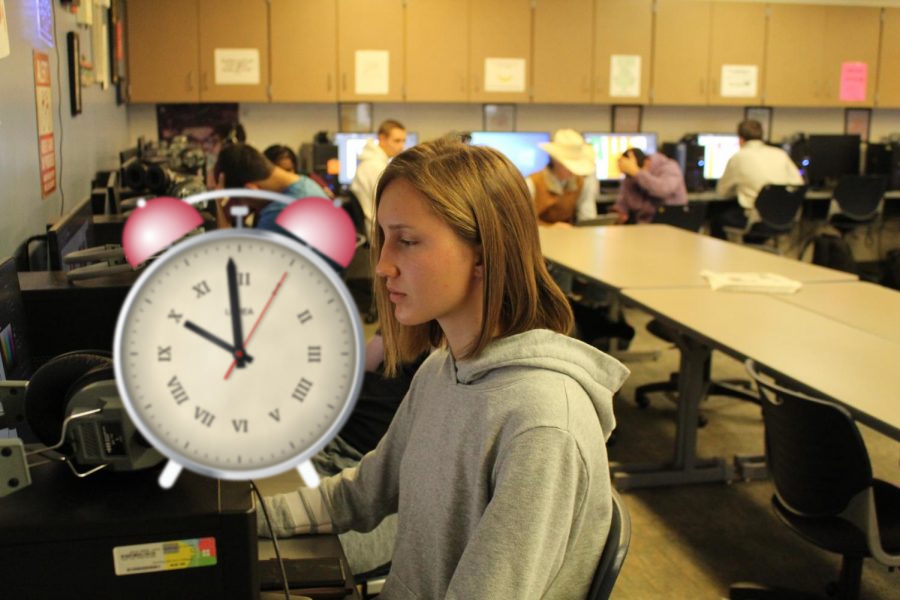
9:59:05
